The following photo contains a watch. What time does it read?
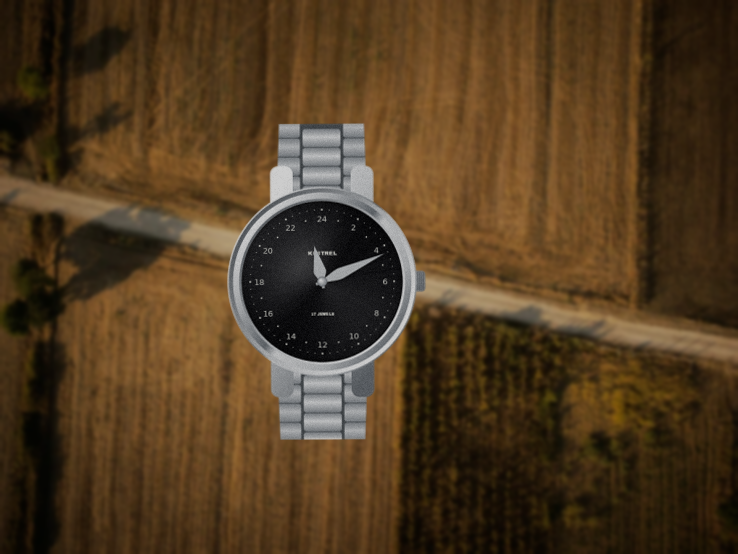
23:11
